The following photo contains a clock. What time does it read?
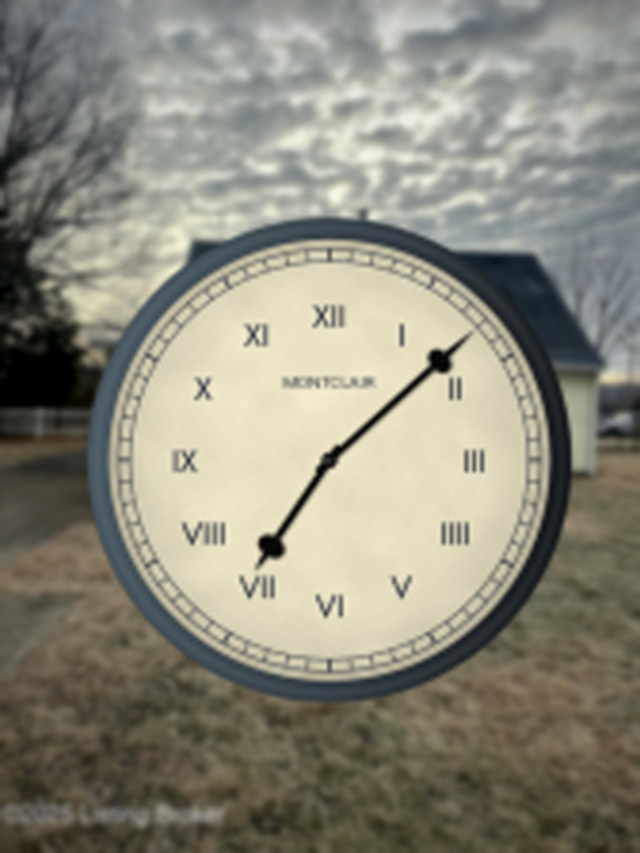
7:08
